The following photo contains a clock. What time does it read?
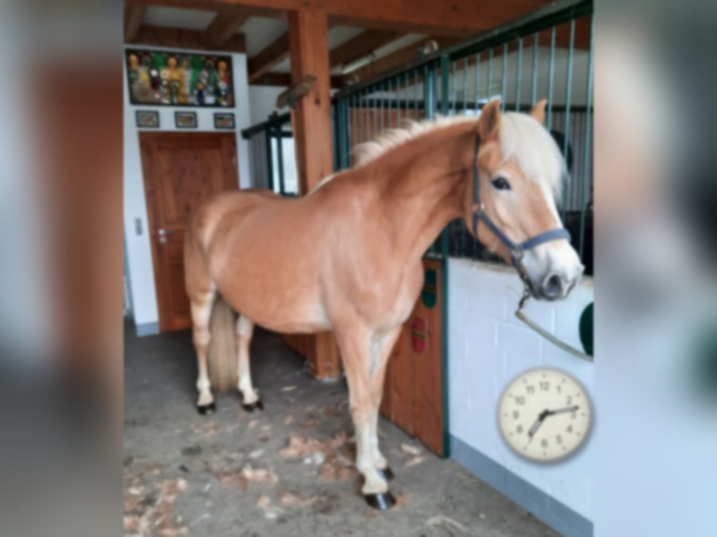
7:13
